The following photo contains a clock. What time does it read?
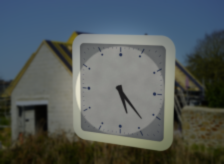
5:23
